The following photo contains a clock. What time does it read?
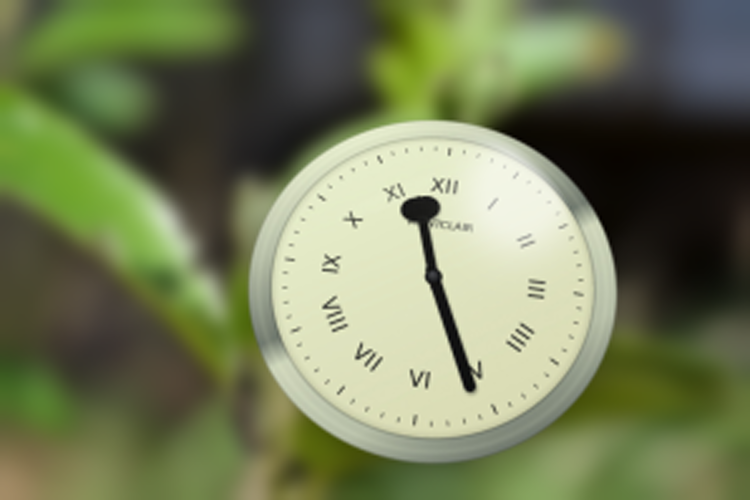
11:26
